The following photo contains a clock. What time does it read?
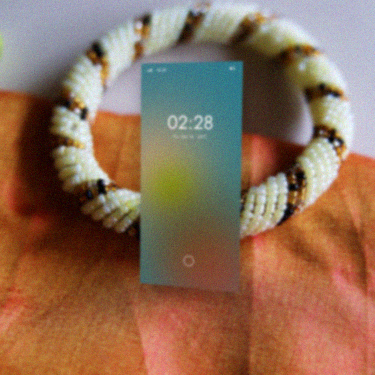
2:28
